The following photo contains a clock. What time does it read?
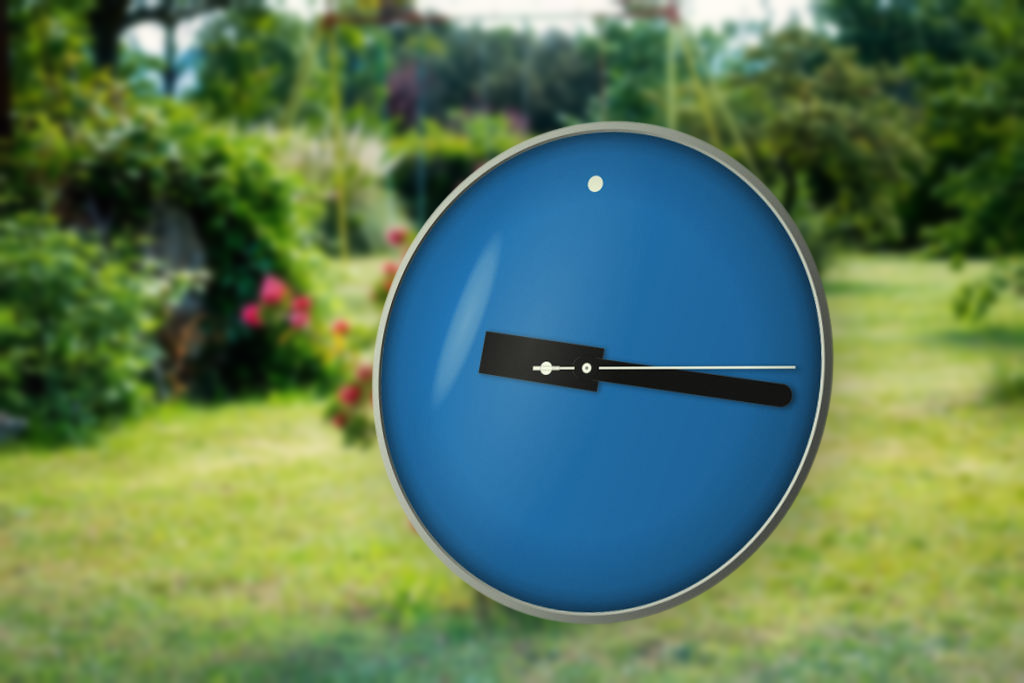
9:16:15
